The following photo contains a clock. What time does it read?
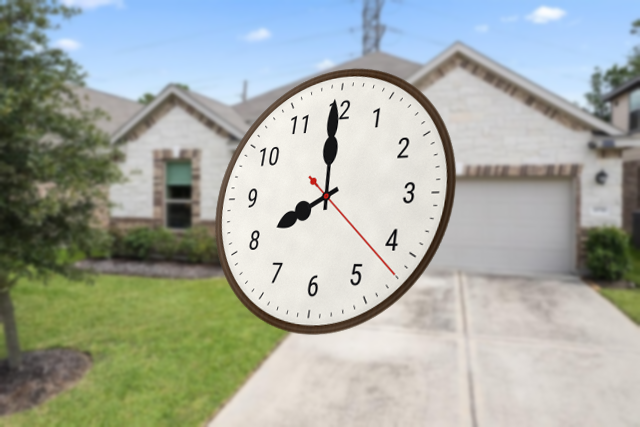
7:59:22
